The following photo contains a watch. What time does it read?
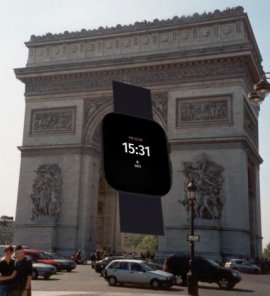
15:31
